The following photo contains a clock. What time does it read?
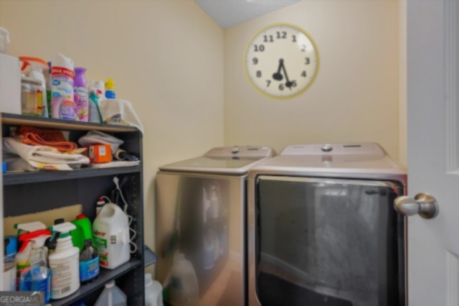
6:27
